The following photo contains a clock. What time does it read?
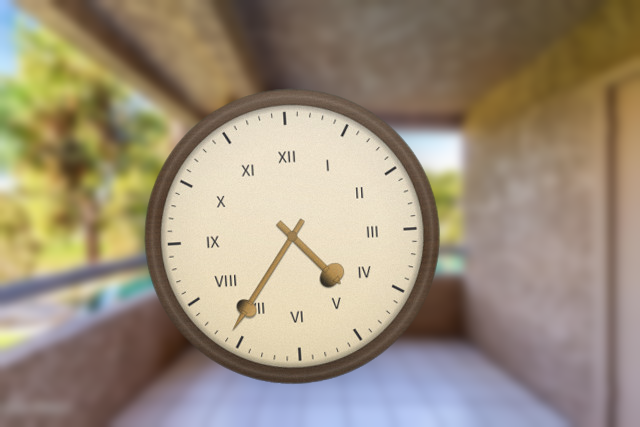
4:36
